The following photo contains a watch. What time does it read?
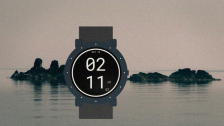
2:11
